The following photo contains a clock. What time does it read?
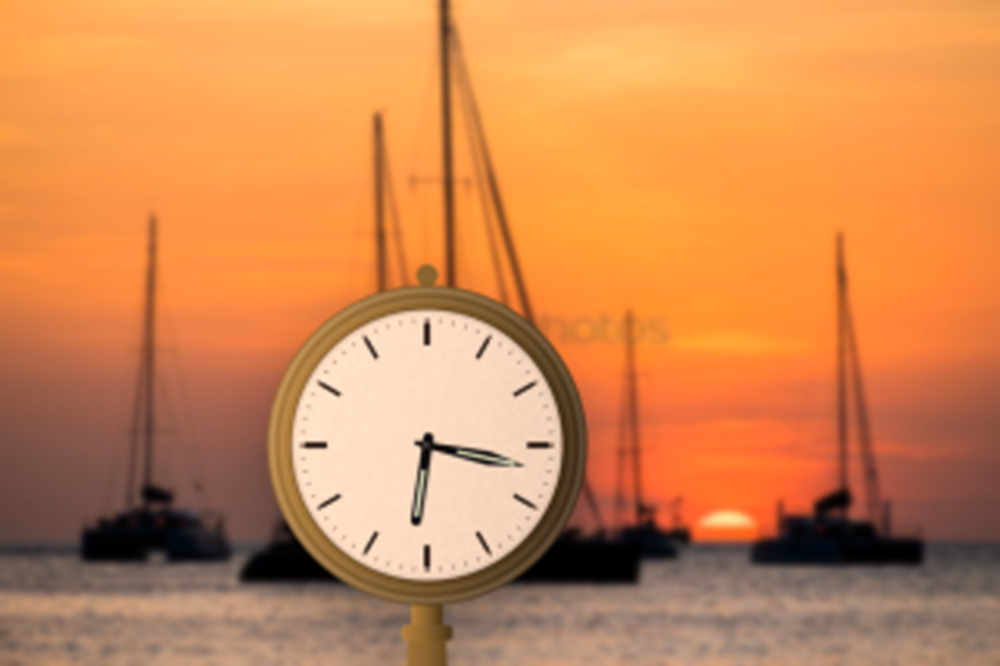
6:17
